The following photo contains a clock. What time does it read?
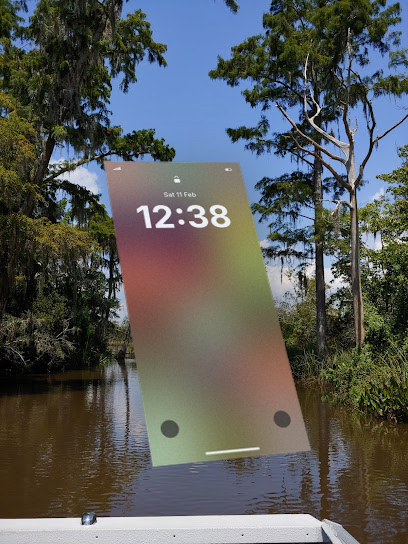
12:38
